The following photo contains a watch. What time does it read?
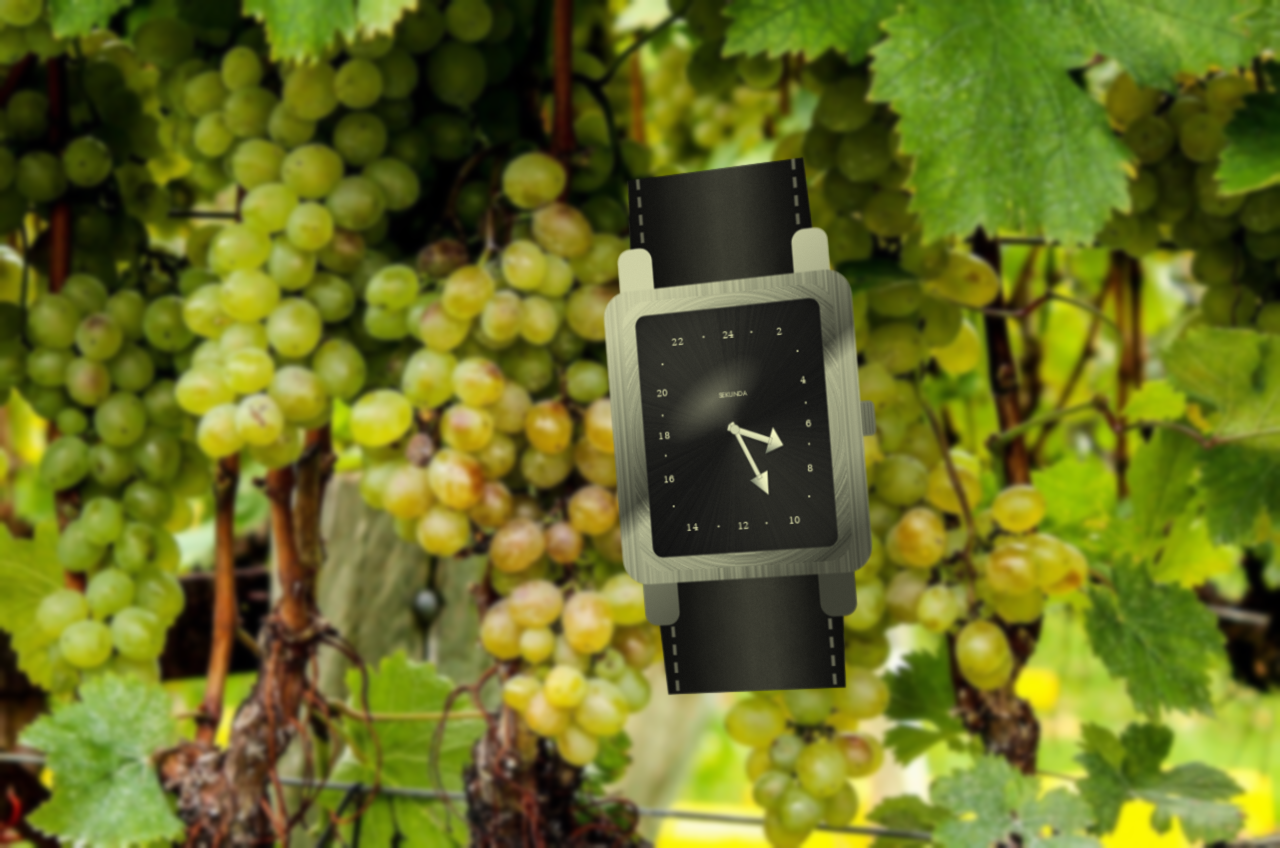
7:26
